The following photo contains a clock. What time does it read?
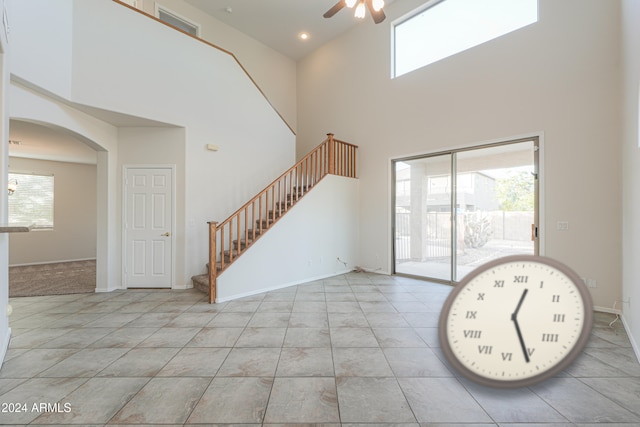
12:26
